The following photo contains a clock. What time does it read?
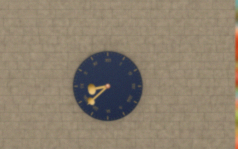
8:38
